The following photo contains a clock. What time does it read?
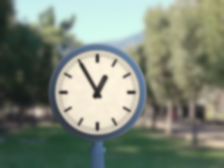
12:55
